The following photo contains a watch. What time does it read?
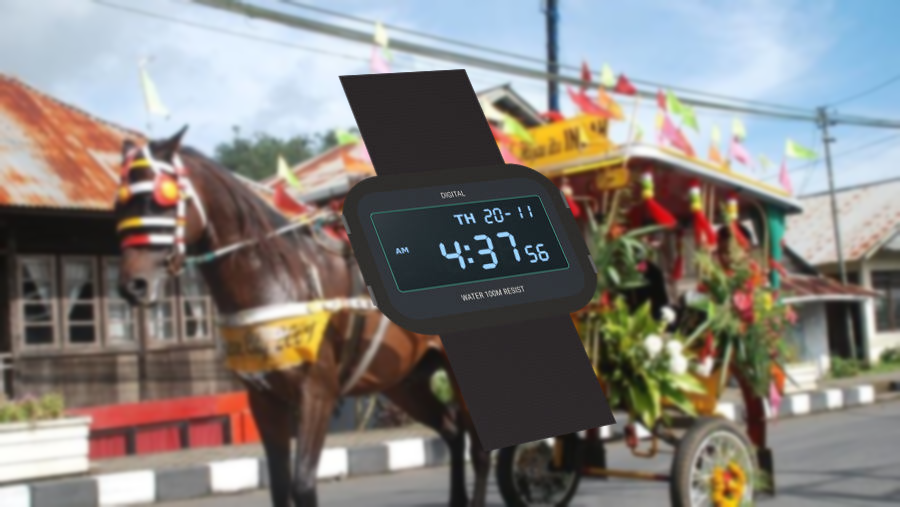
4:37:56
